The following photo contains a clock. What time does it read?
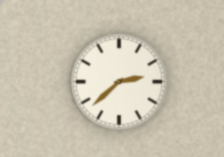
2:38
